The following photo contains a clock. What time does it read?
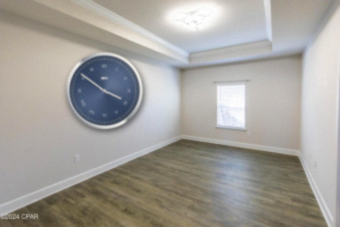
3:51
